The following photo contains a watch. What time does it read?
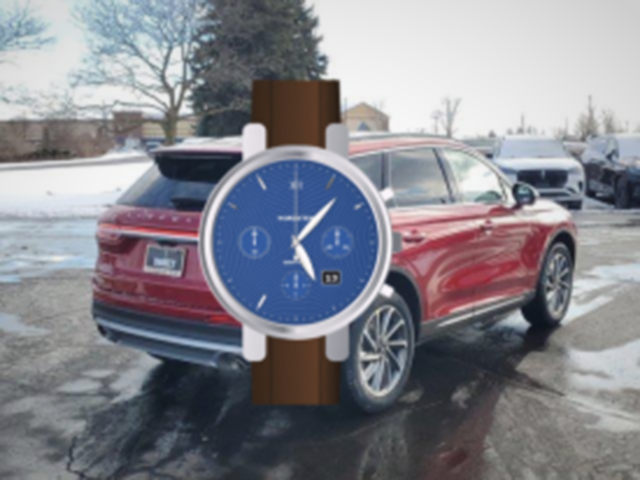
5:07
